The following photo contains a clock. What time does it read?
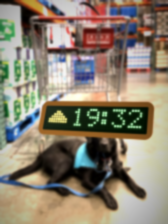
19:32
